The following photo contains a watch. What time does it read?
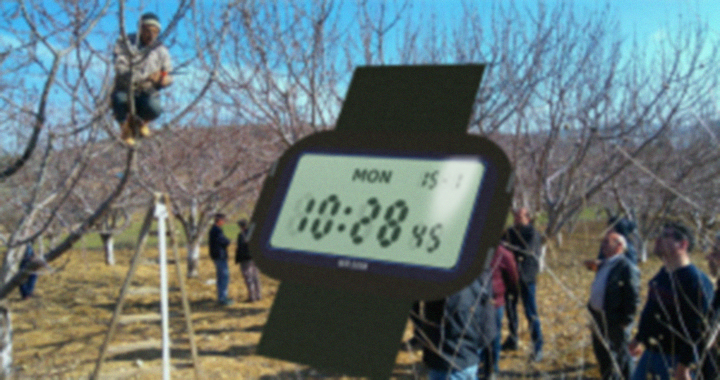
10:28:45
